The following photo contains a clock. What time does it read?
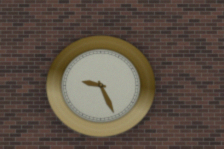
9:26
